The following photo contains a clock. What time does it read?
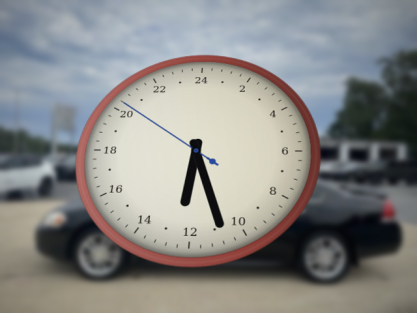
12:26:51
